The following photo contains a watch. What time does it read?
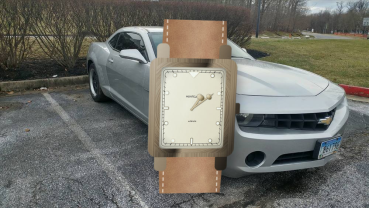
1:09
